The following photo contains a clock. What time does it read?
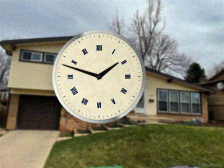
1:48
